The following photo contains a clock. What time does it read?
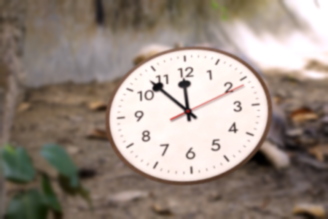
11:53:11
